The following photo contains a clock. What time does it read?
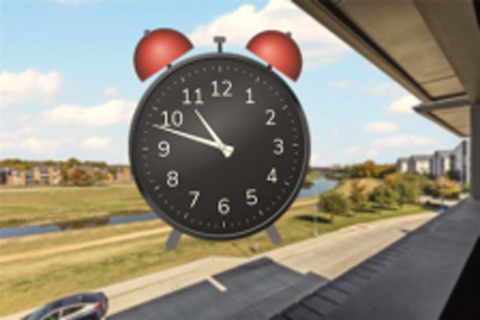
10:48
